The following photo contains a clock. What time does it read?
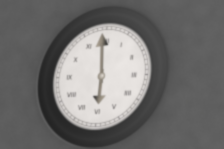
5:59
